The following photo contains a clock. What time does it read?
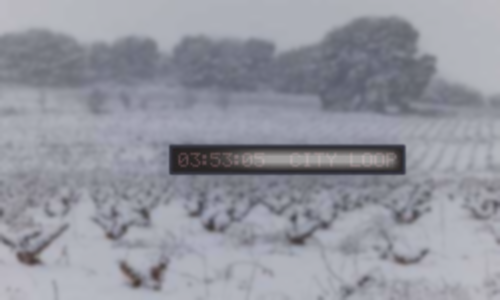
3:53:05
